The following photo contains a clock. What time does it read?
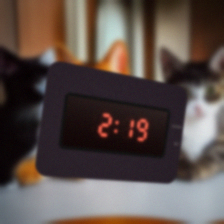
2:19
